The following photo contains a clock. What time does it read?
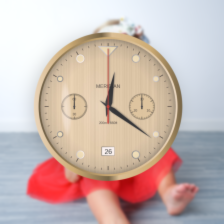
12:21
